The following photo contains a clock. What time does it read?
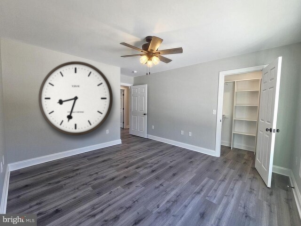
8:33
